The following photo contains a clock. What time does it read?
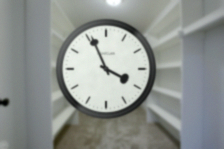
3:56
